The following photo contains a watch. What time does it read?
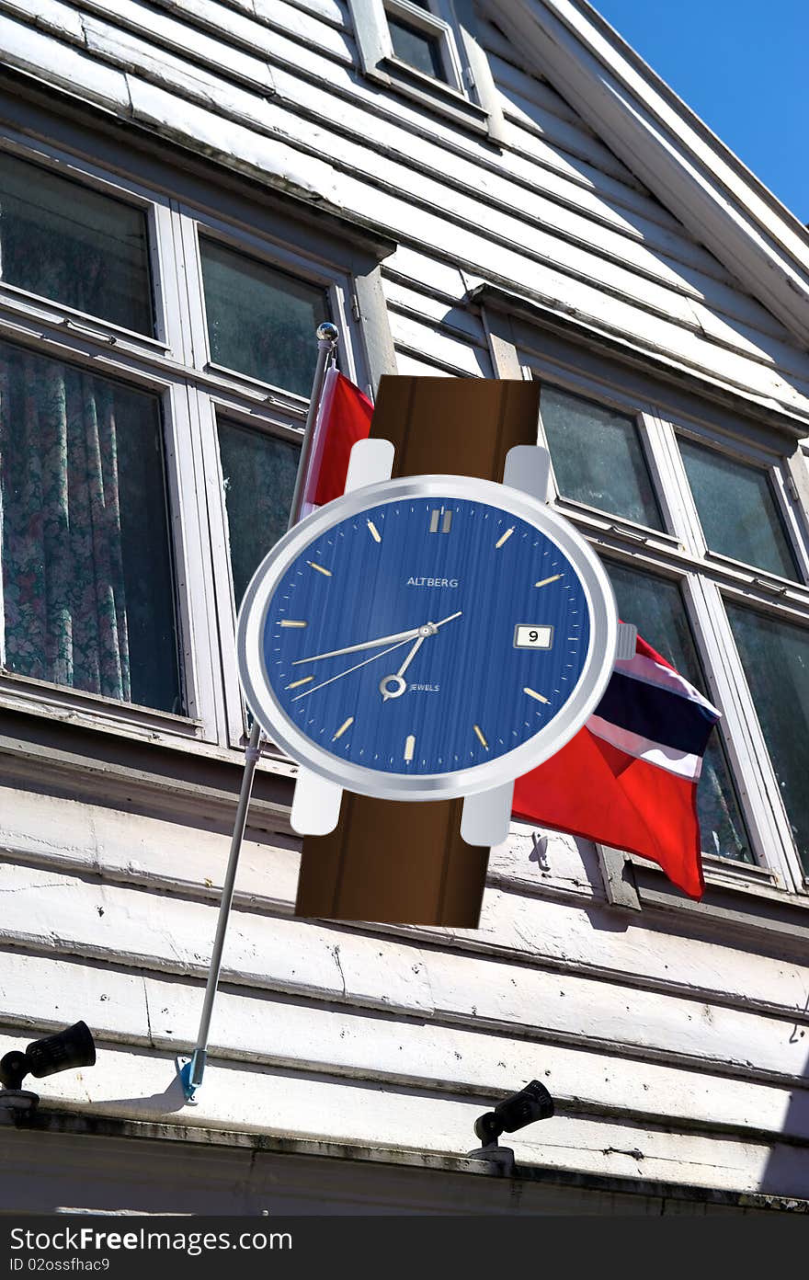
6:41:39
